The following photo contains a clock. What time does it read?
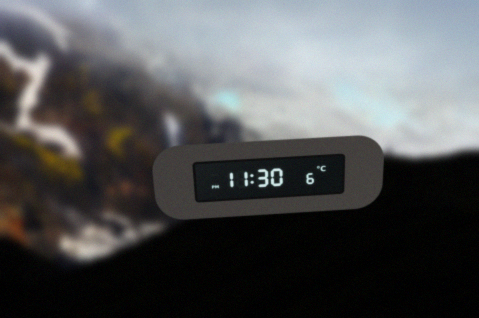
11:30
